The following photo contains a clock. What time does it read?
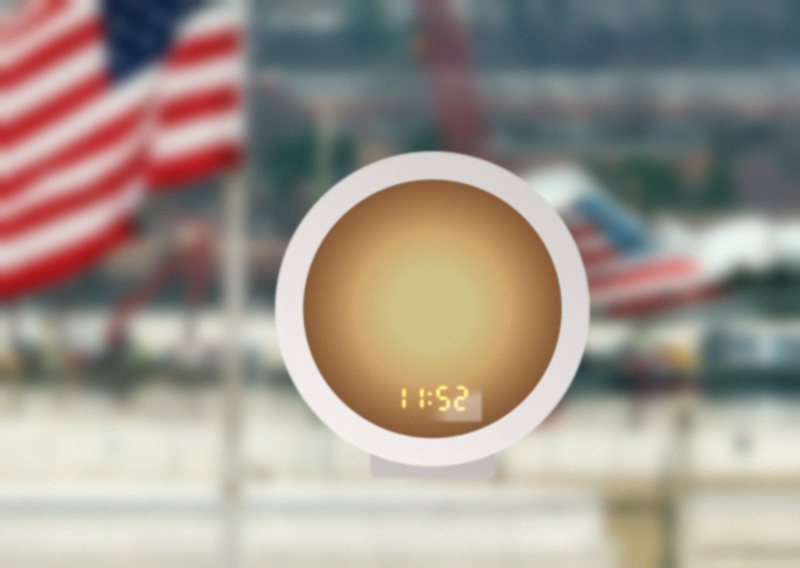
11:52
